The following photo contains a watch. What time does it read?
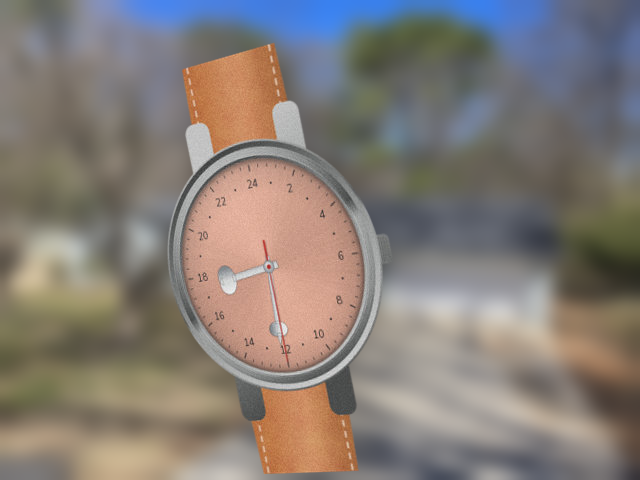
17:30:30
